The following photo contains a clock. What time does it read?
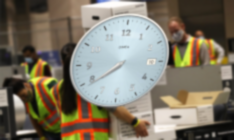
7:39
